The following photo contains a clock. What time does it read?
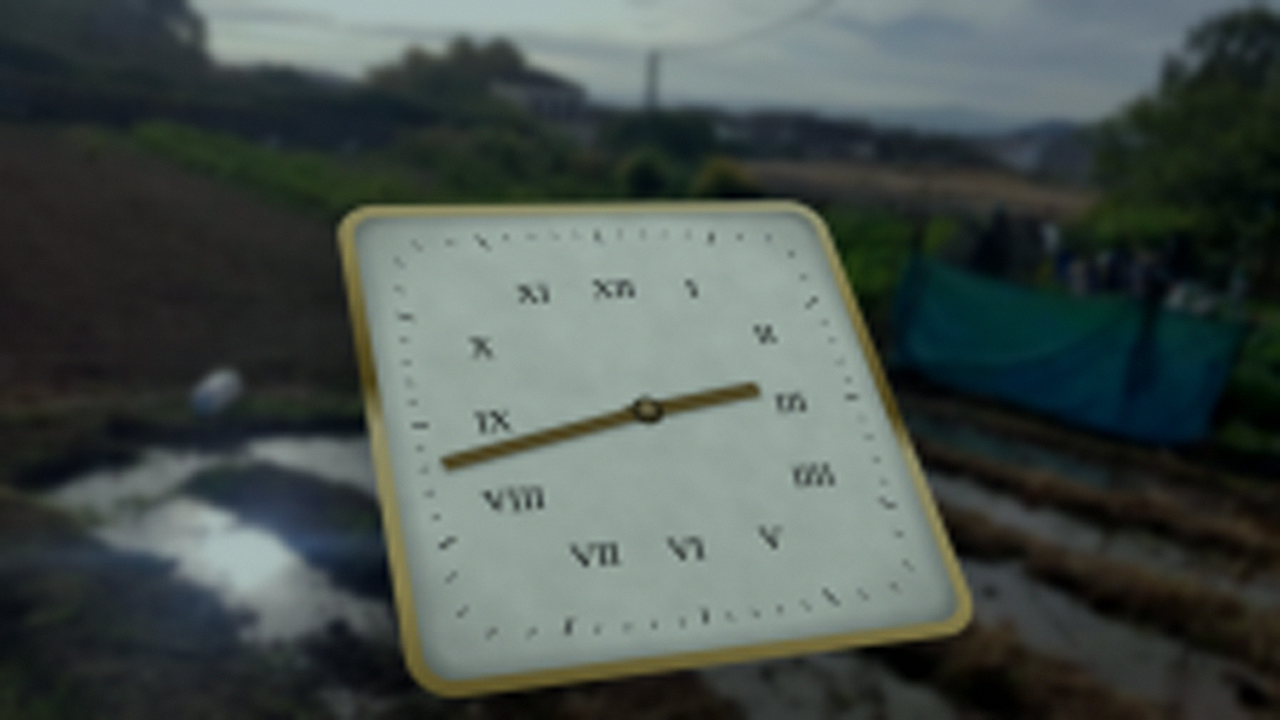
2:43
